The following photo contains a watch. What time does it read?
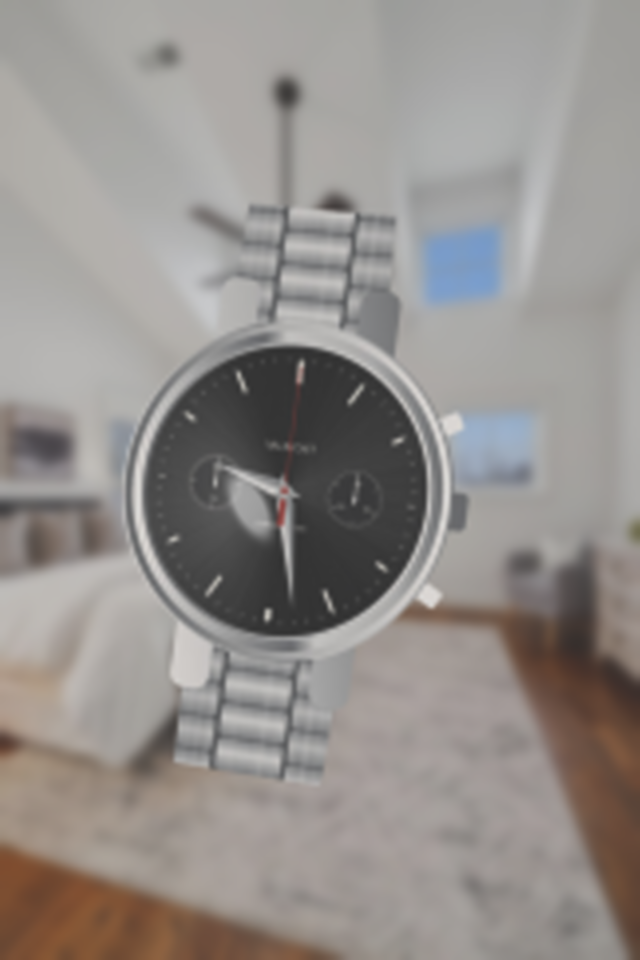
9:28
